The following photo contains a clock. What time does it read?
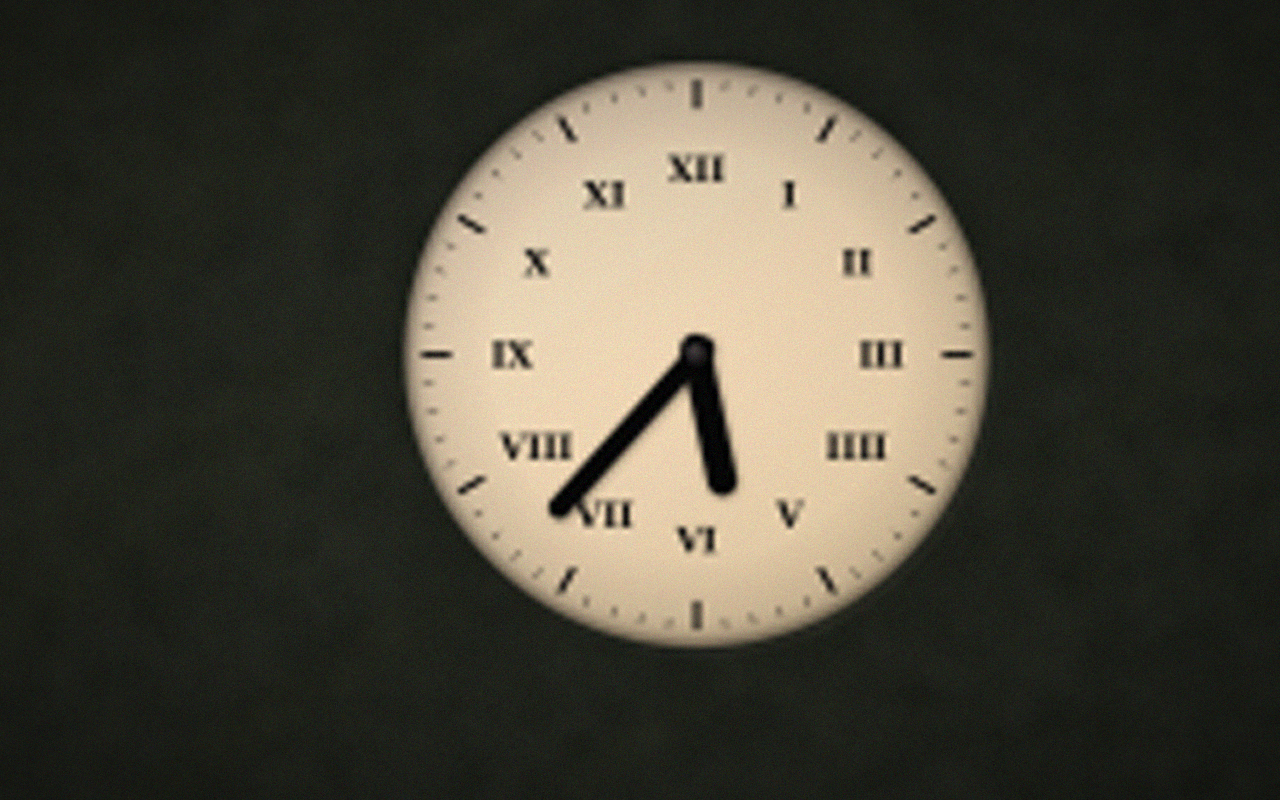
5:37
